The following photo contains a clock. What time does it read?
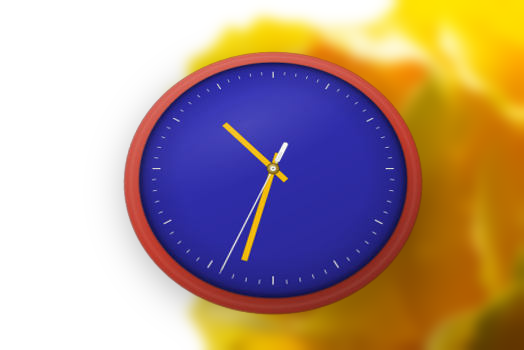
10:32:34
